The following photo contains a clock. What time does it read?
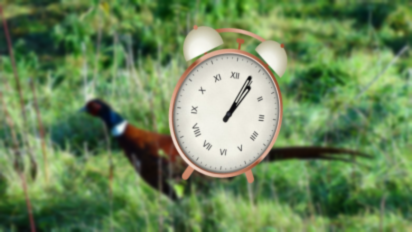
1:04
